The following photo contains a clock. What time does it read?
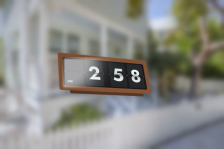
2:58
